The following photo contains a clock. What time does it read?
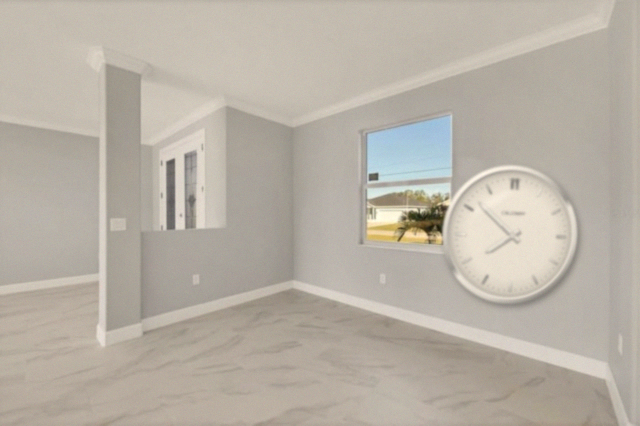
7:52
